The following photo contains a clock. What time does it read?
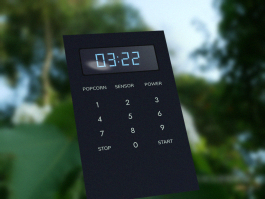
3:22
